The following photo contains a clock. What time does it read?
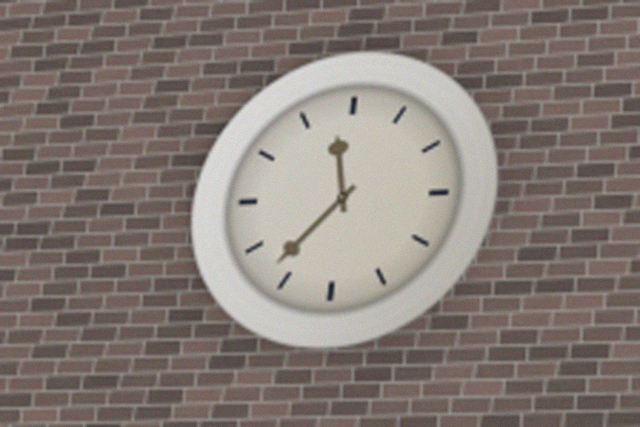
11:37
